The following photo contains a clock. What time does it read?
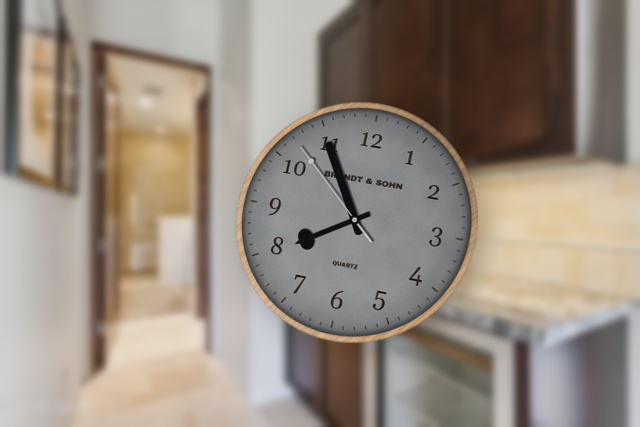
7:54:52
